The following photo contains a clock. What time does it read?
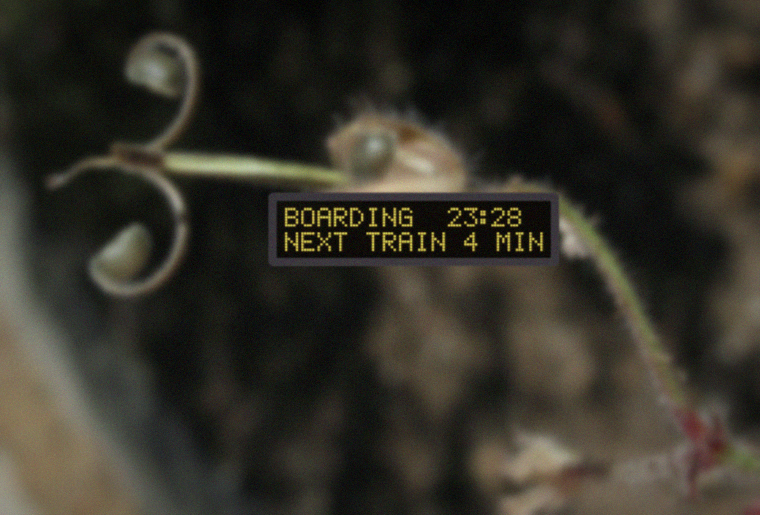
23:28
